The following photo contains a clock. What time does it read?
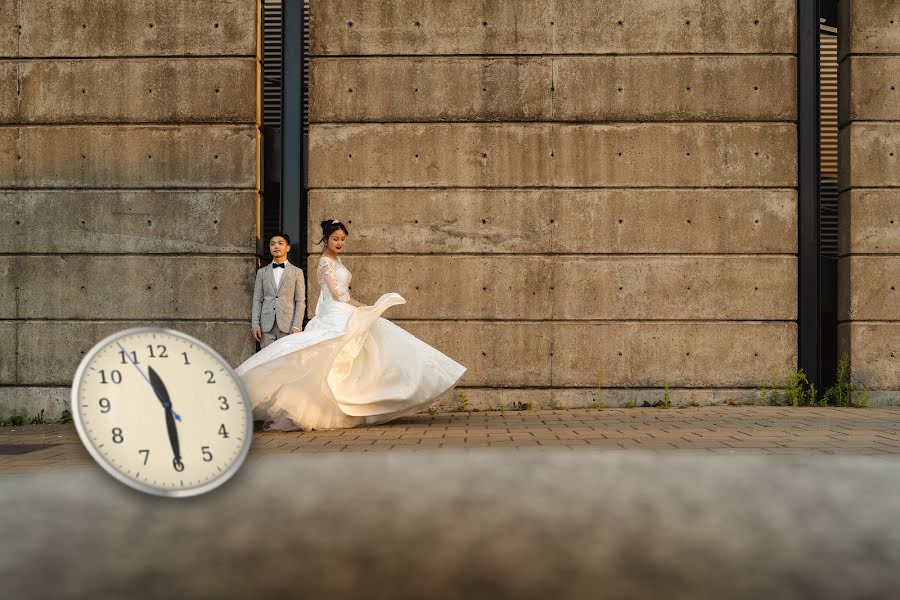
11:29:55
